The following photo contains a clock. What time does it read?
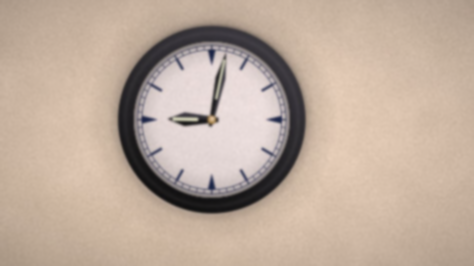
9:02
